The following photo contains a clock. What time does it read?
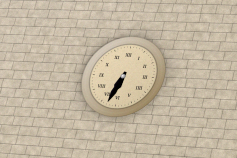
6:33
